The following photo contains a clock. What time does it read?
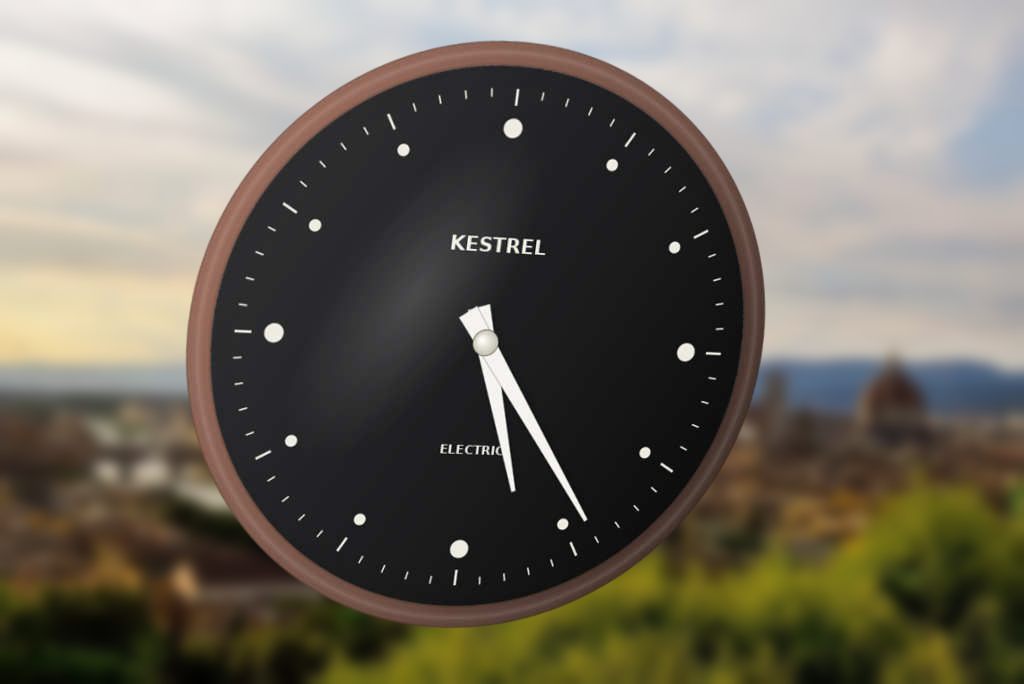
5:24
